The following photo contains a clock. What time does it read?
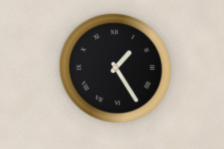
1:25
